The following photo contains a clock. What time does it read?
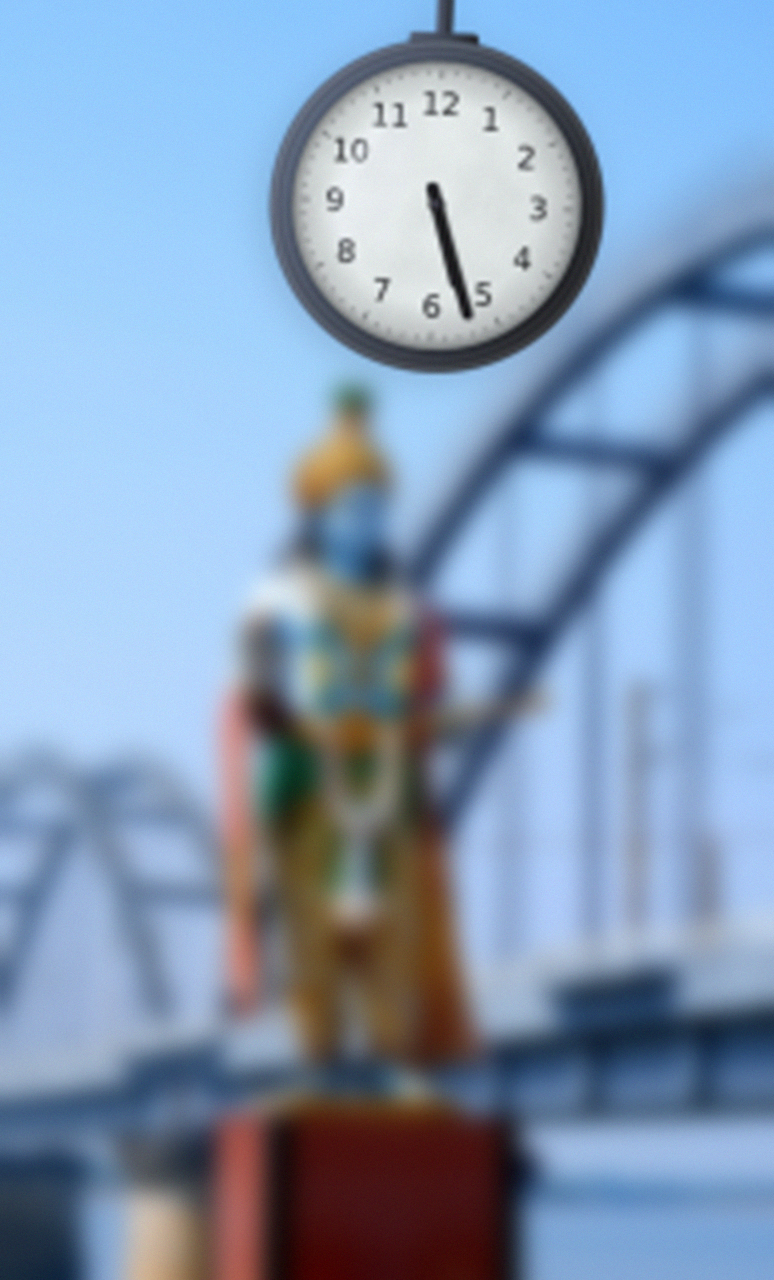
5:27
